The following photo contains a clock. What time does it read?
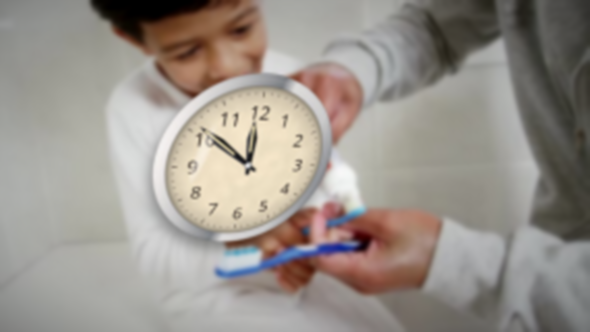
11:51
